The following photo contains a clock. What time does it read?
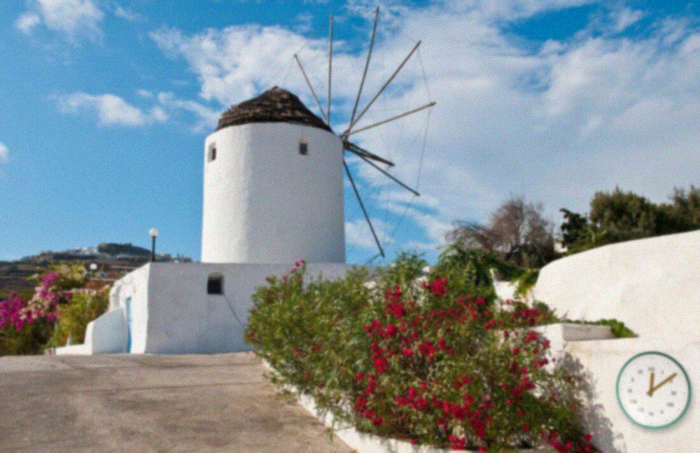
12:09
